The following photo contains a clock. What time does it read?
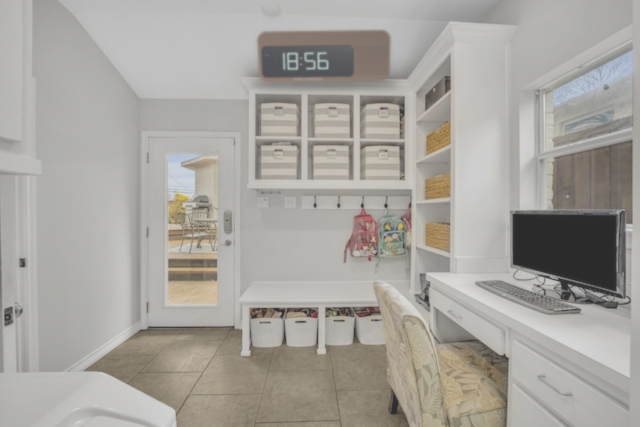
18:56
